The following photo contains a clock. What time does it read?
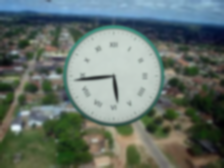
5:44
